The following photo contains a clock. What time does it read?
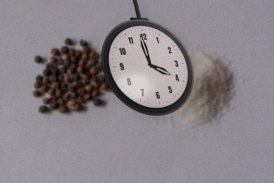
3:59
